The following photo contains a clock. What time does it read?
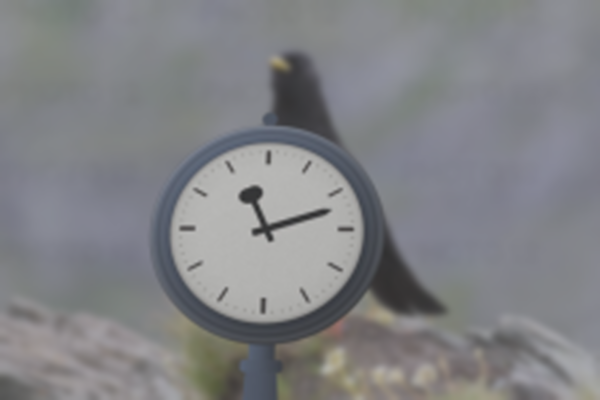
11:12
